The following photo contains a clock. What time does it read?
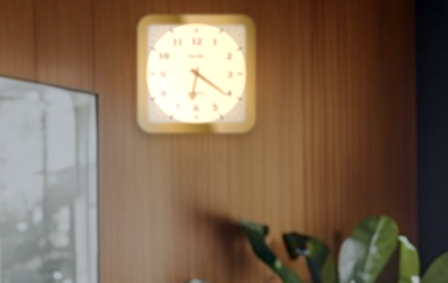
6:21
